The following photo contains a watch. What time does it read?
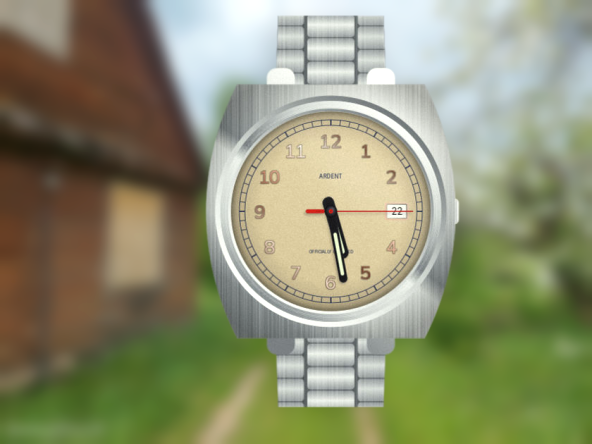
5:28:15
